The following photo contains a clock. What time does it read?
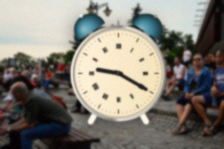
9:20
